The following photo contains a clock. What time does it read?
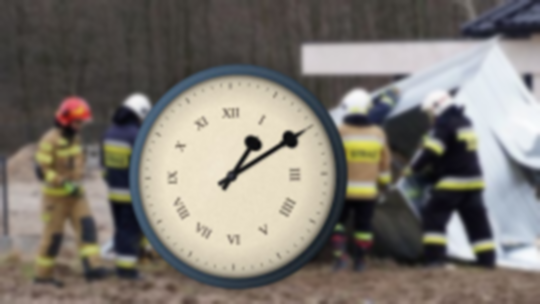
1:10
